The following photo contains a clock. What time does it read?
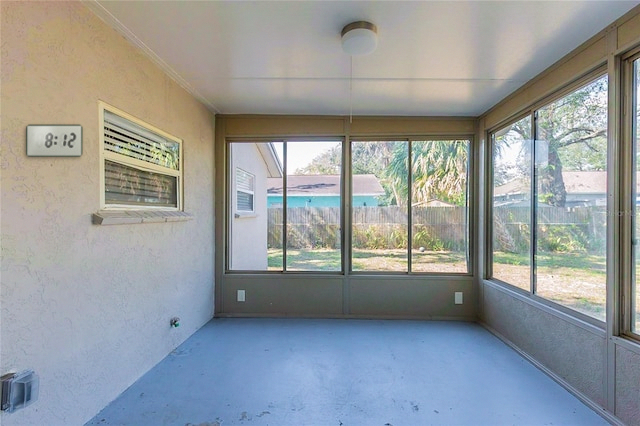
8:12
